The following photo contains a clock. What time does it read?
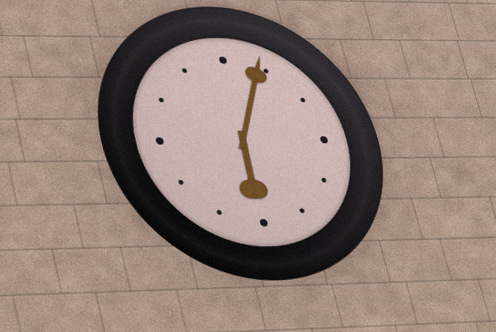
6:04
